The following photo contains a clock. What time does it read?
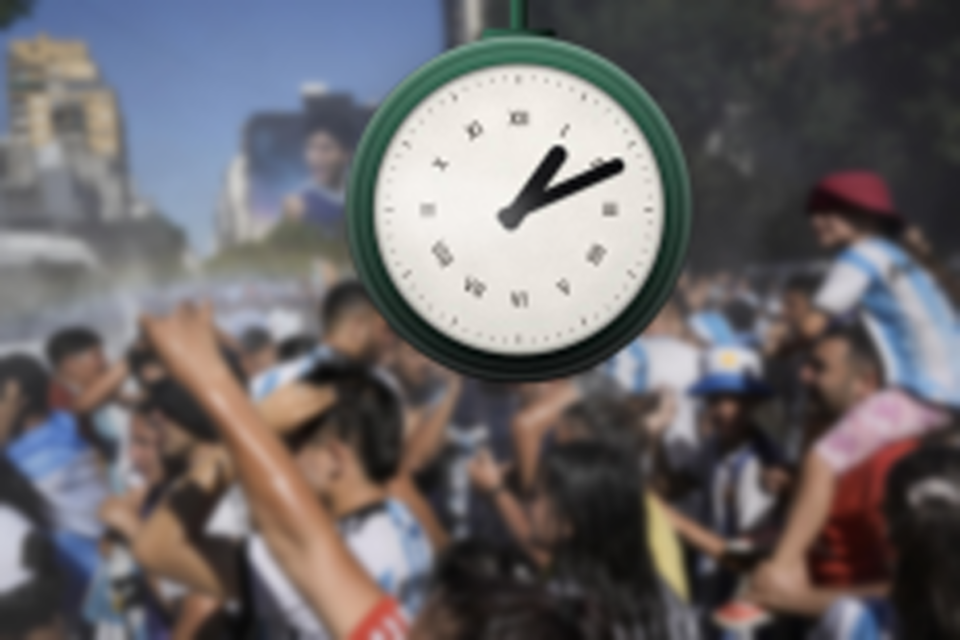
1:11
